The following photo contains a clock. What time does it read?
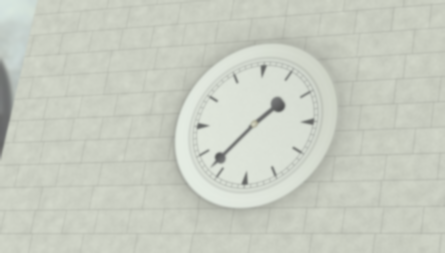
1:37
